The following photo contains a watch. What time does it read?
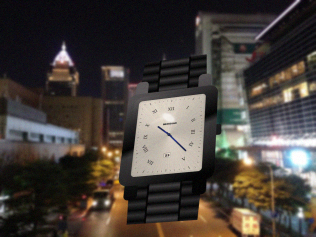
10:23
